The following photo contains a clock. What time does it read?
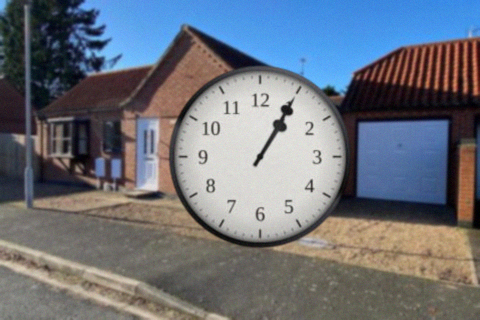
1:05
